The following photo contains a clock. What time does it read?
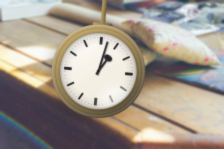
1:02
